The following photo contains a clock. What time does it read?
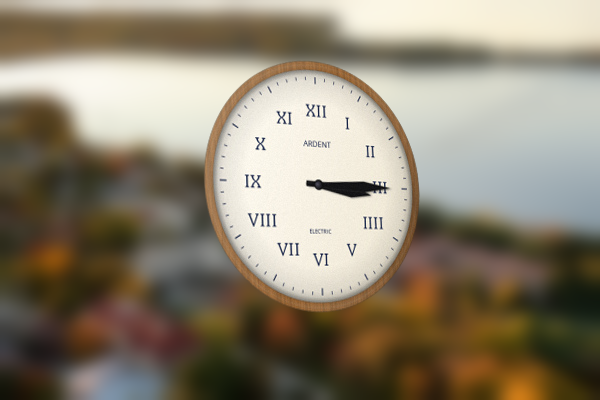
3:15
